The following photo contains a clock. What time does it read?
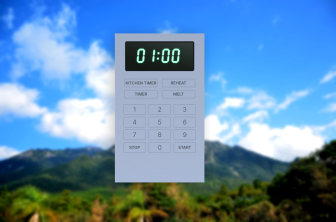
1:00
